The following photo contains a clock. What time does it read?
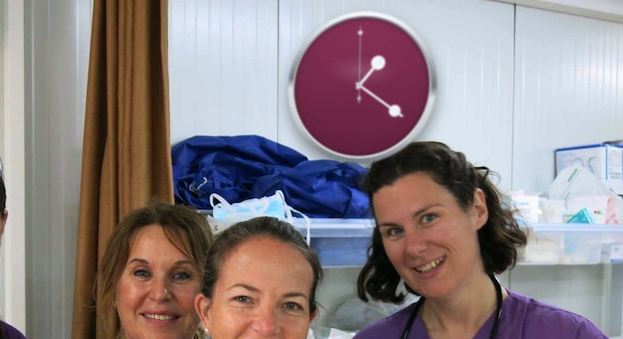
1:21:00
